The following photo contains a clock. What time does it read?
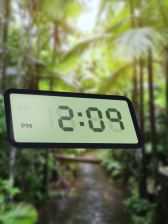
2:09
